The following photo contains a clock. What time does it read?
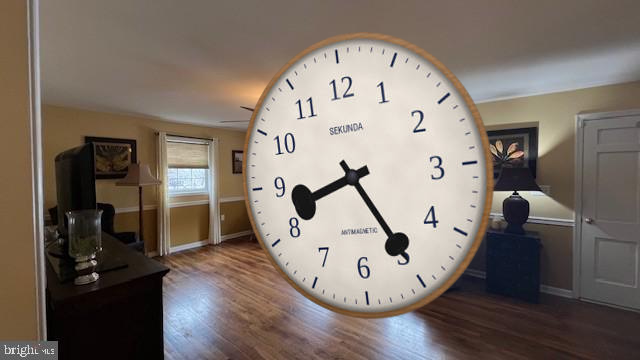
8:25
